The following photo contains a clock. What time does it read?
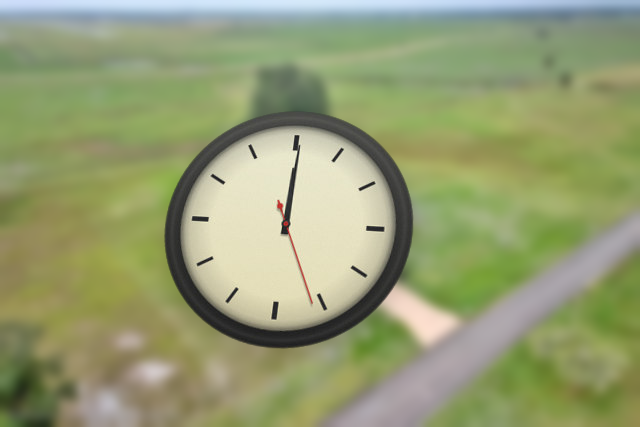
12:00:26
